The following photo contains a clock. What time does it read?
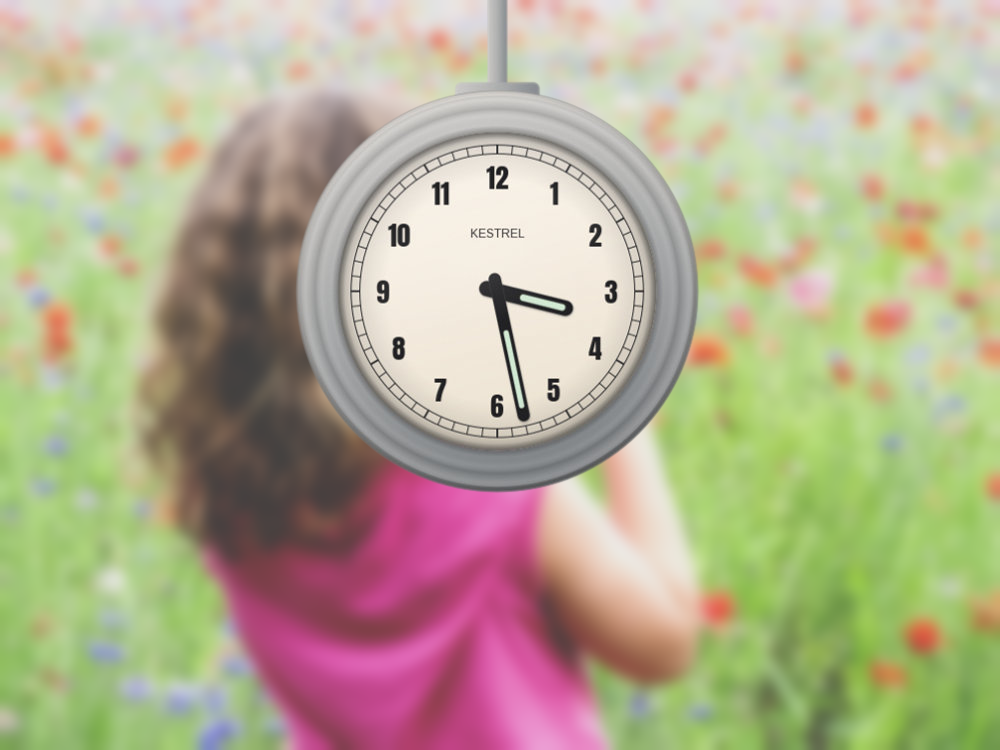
3:28
